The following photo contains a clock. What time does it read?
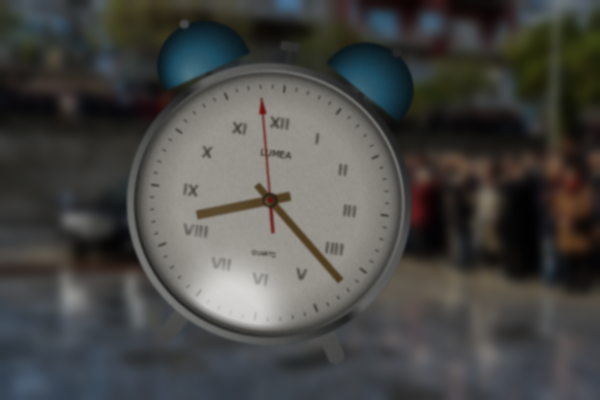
8:21:58
